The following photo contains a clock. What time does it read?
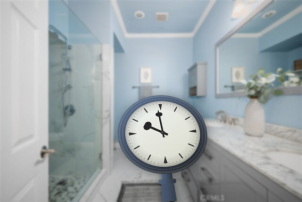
9:59
